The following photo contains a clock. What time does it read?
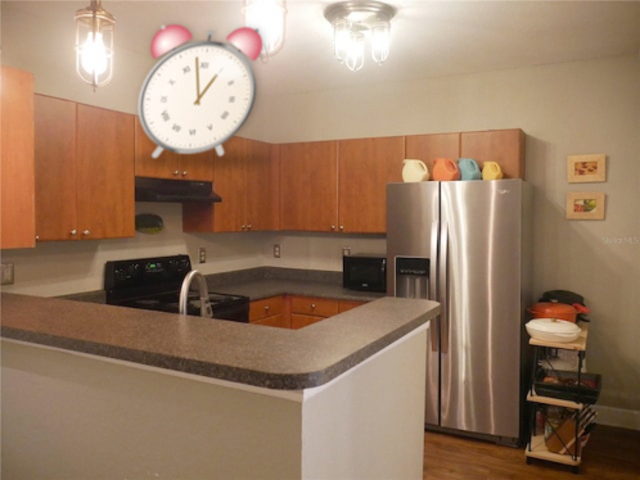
12:58
